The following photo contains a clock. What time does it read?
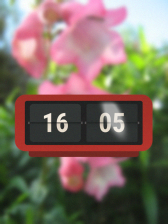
16:05
